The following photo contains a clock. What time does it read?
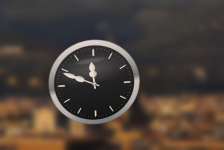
11:49
